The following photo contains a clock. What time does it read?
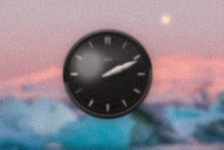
2:11
